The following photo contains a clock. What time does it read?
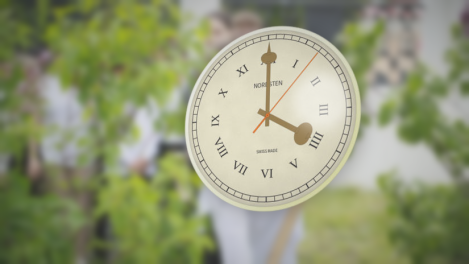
4:00:07
